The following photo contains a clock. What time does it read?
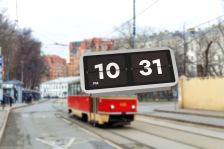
10:31
